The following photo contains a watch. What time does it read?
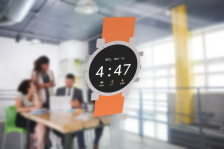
4:47
